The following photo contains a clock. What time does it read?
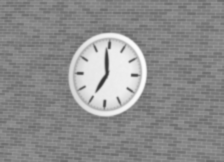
6:59
